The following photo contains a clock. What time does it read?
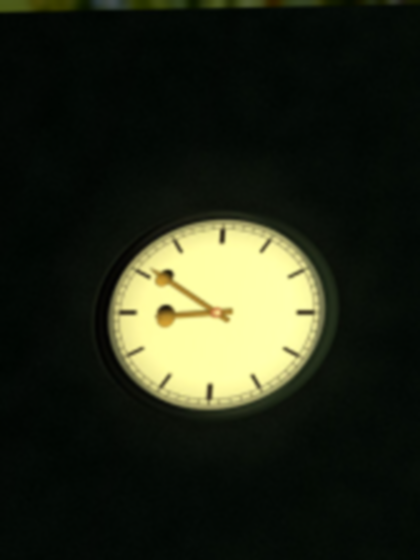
8:51
